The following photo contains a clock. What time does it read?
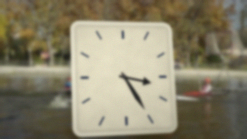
3:25
